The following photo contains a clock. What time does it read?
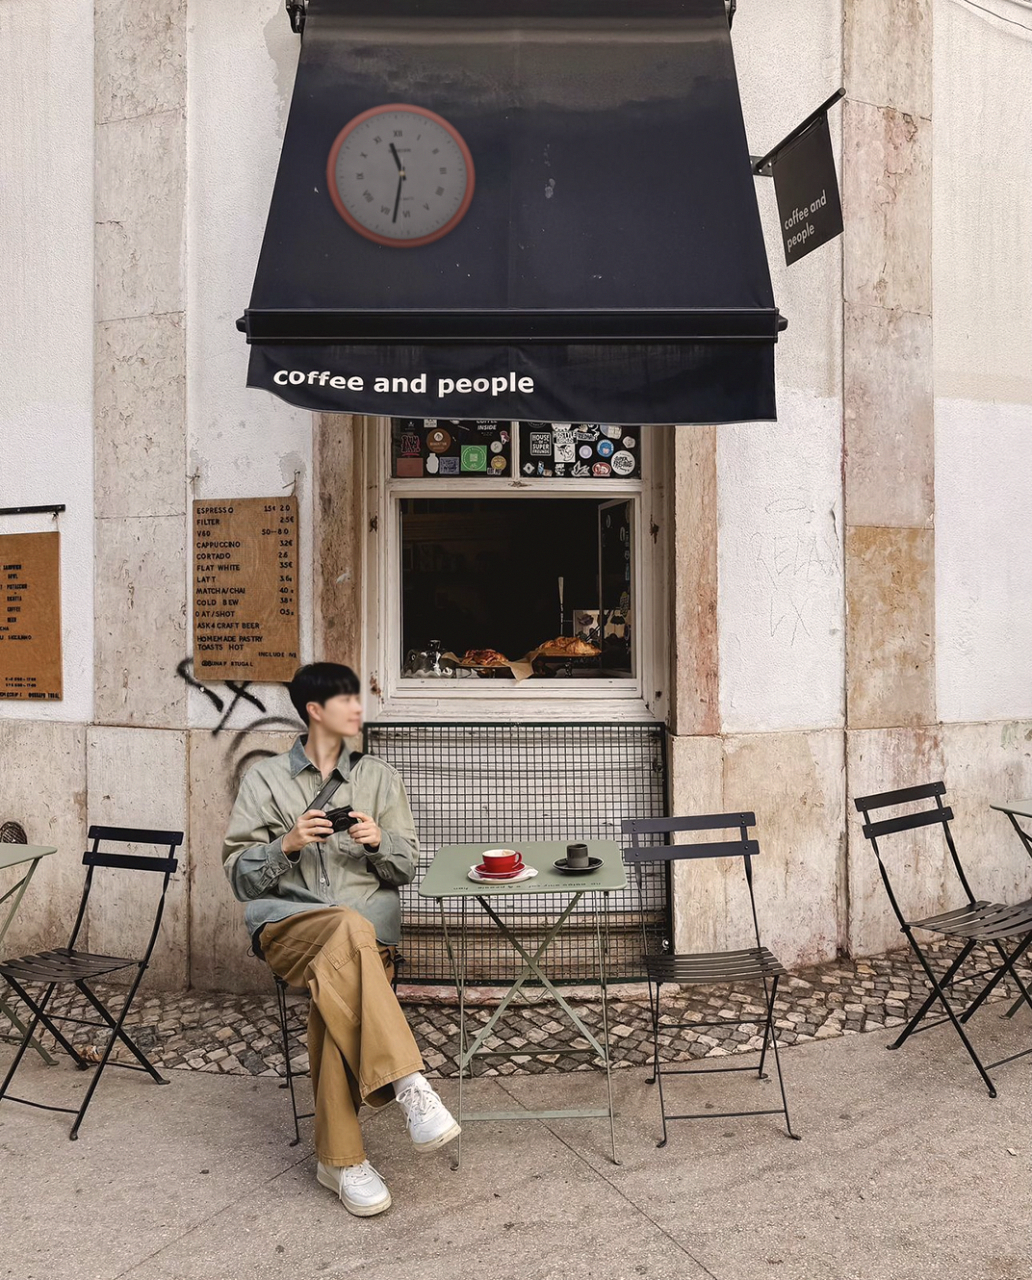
11:32:31
